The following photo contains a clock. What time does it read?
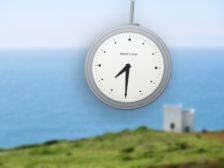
7:30
